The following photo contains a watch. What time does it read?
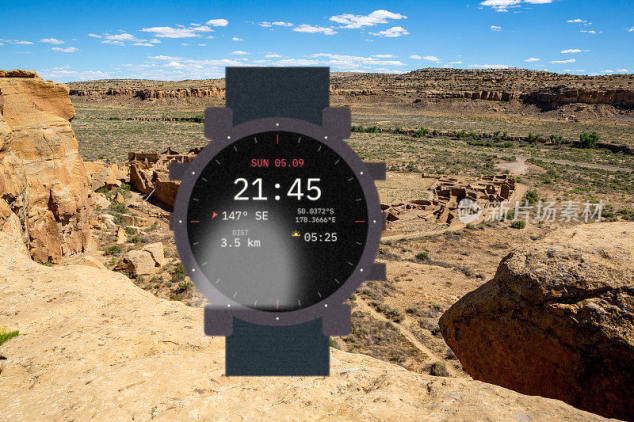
21:45
